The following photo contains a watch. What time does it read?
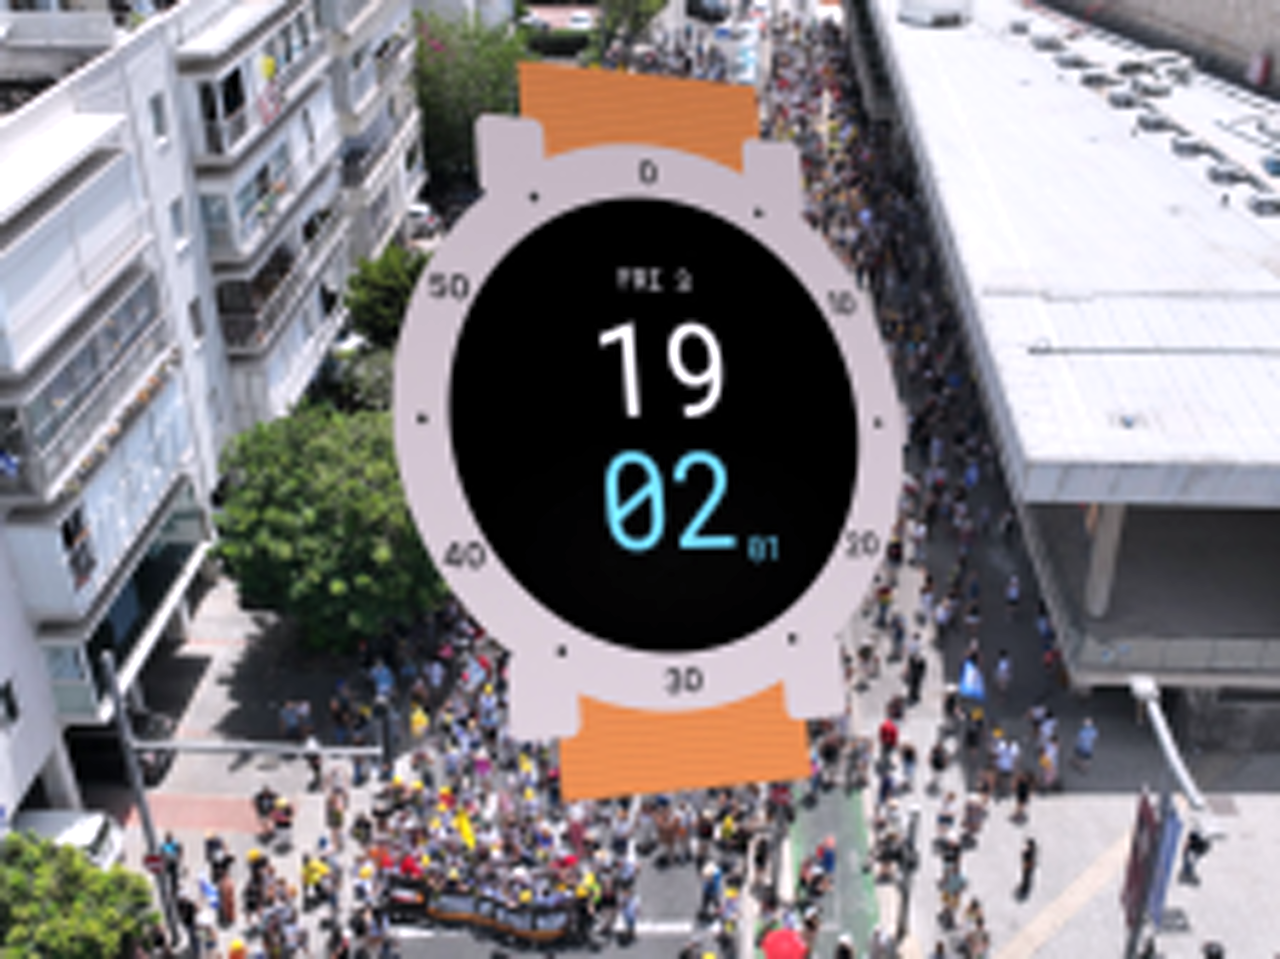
19:02
